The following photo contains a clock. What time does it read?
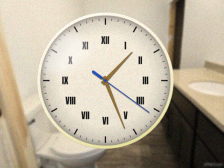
1:26:21
